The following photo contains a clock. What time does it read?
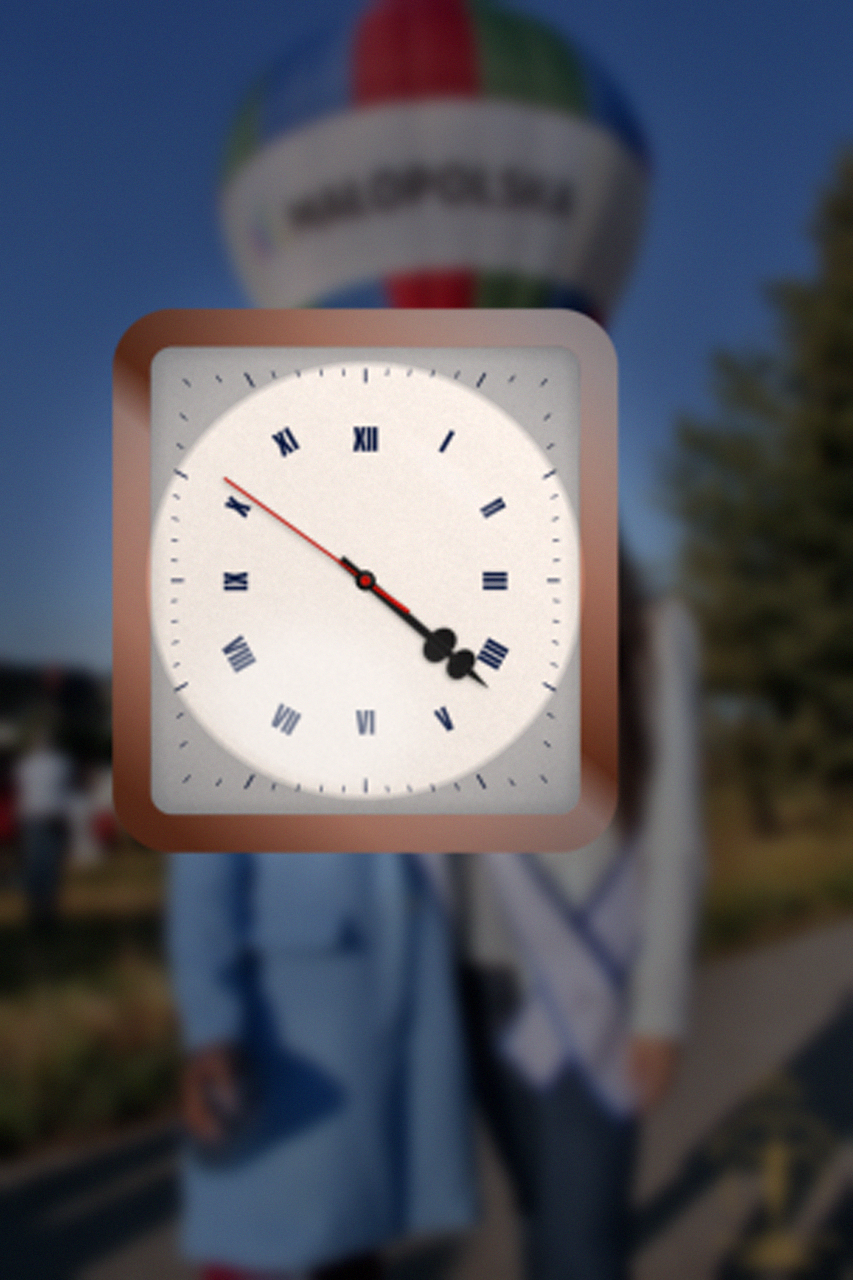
4:21:51
